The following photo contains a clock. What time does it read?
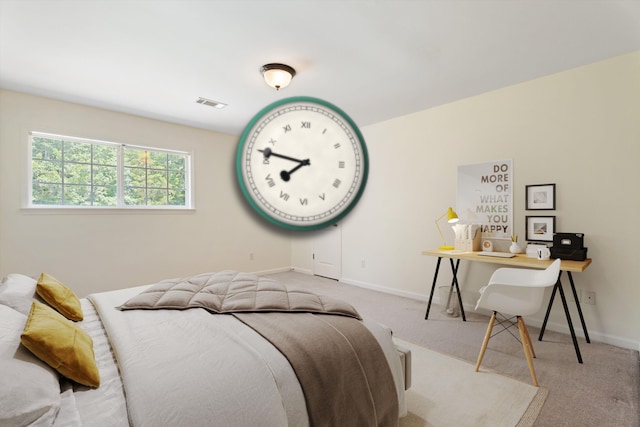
7:47
